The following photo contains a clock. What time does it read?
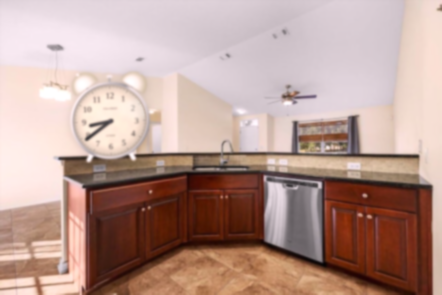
8:39
